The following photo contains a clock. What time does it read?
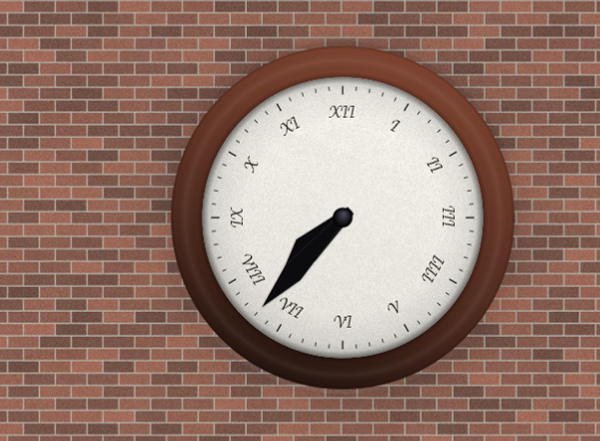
7:37
